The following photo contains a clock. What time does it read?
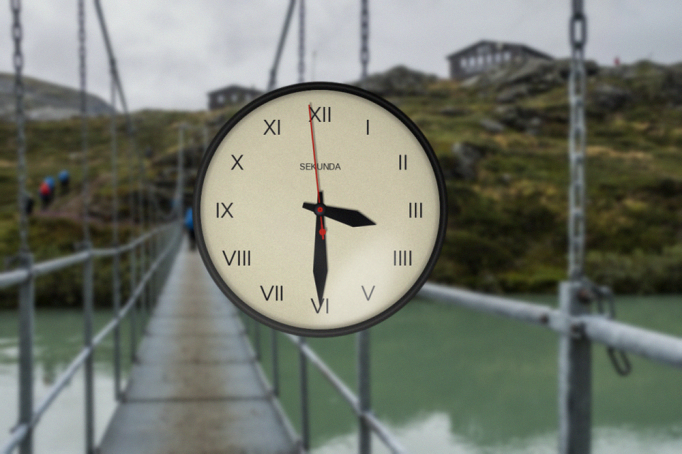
3:29:59
